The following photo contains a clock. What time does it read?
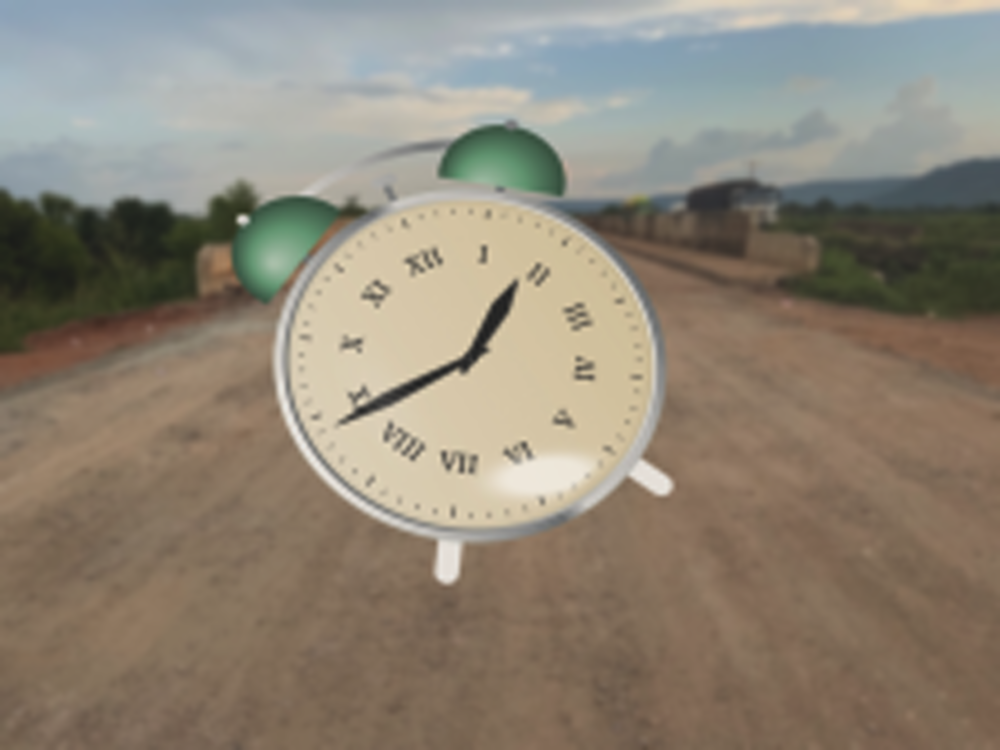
1:44
